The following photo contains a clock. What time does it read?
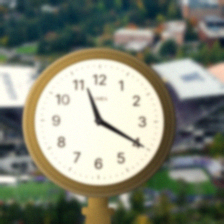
11:20
